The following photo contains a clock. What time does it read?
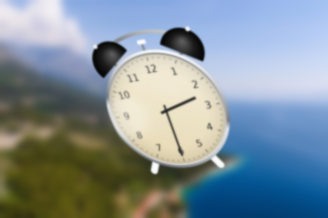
2:30
